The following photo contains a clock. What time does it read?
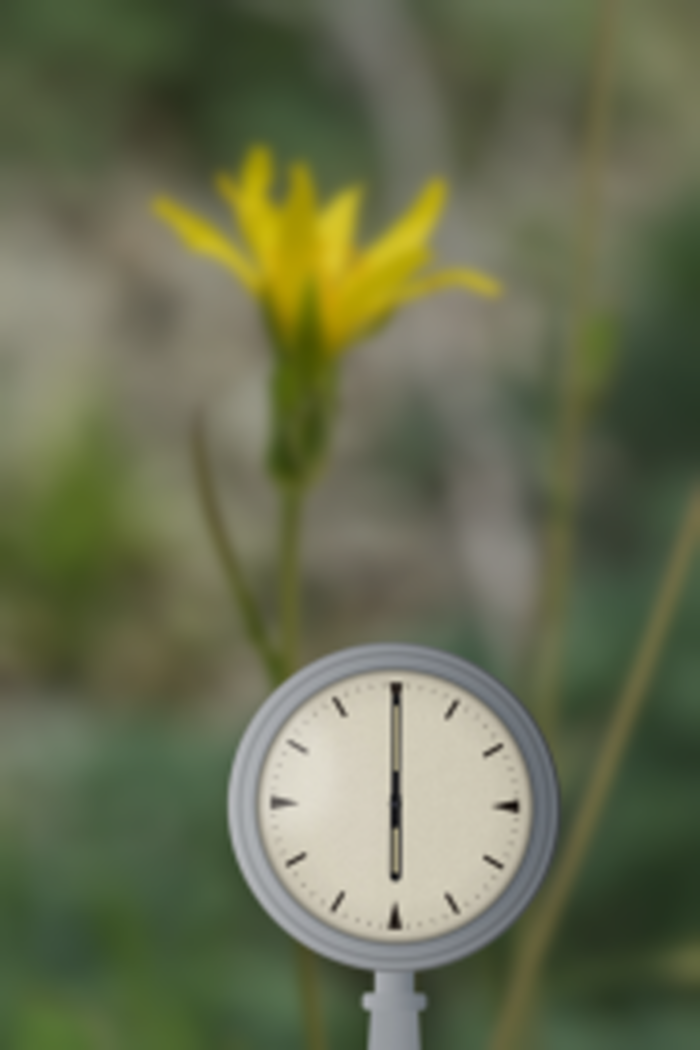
6:00
